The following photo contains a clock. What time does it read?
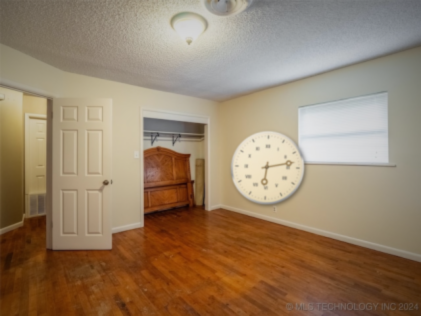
6:13
